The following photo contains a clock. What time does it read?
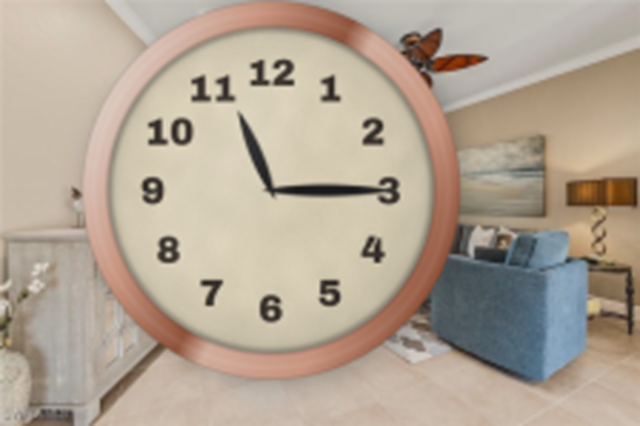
11:15
